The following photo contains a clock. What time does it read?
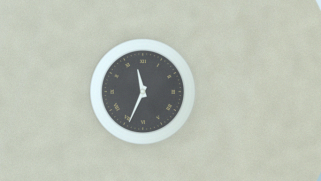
11:34
